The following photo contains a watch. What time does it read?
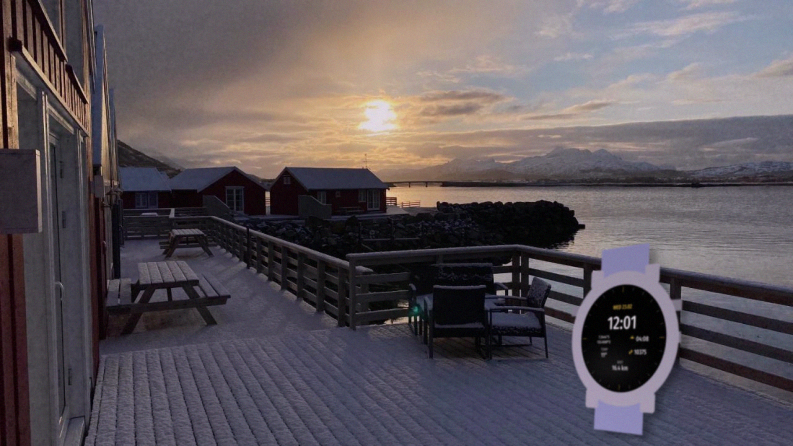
12:01
